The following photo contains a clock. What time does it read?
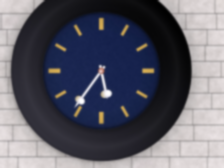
5:36
